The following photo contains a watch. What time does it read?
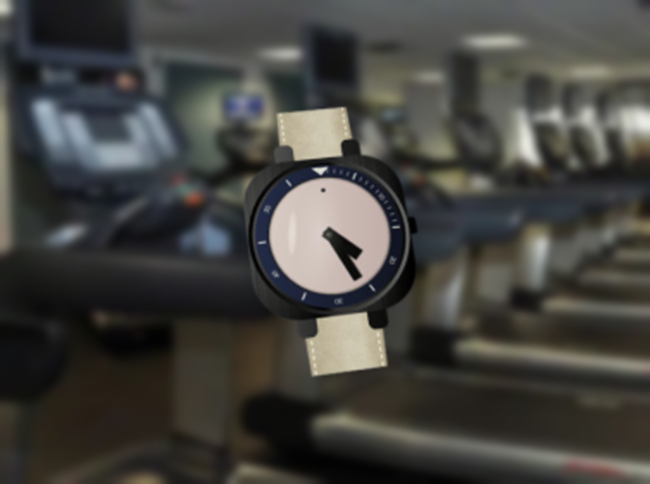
4:26
